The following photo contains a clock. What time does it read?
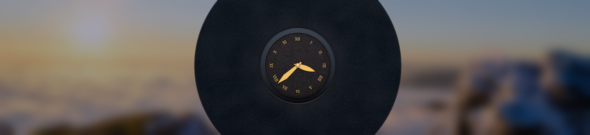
3:38
